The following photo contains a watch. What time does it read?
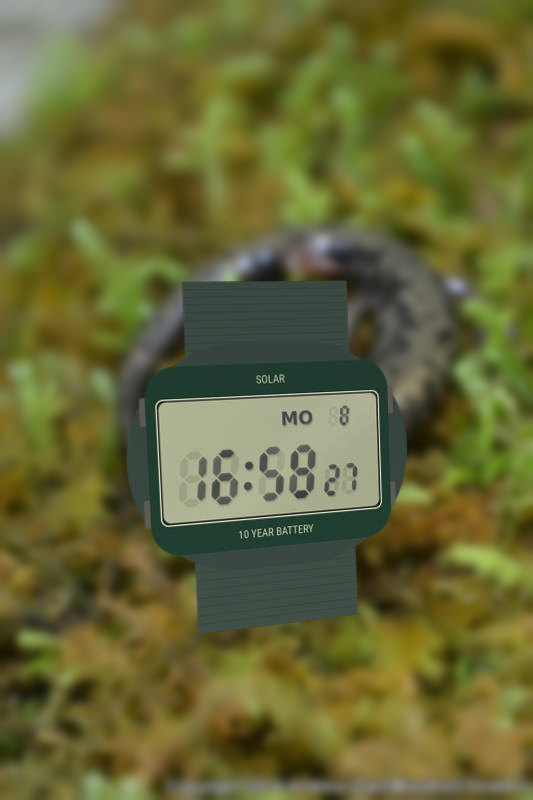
16:58:27
